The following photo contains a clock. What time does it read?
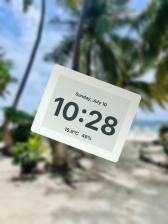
10:28
